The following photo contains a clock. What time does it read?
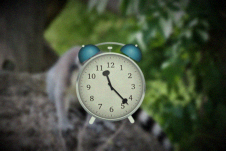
11:23
